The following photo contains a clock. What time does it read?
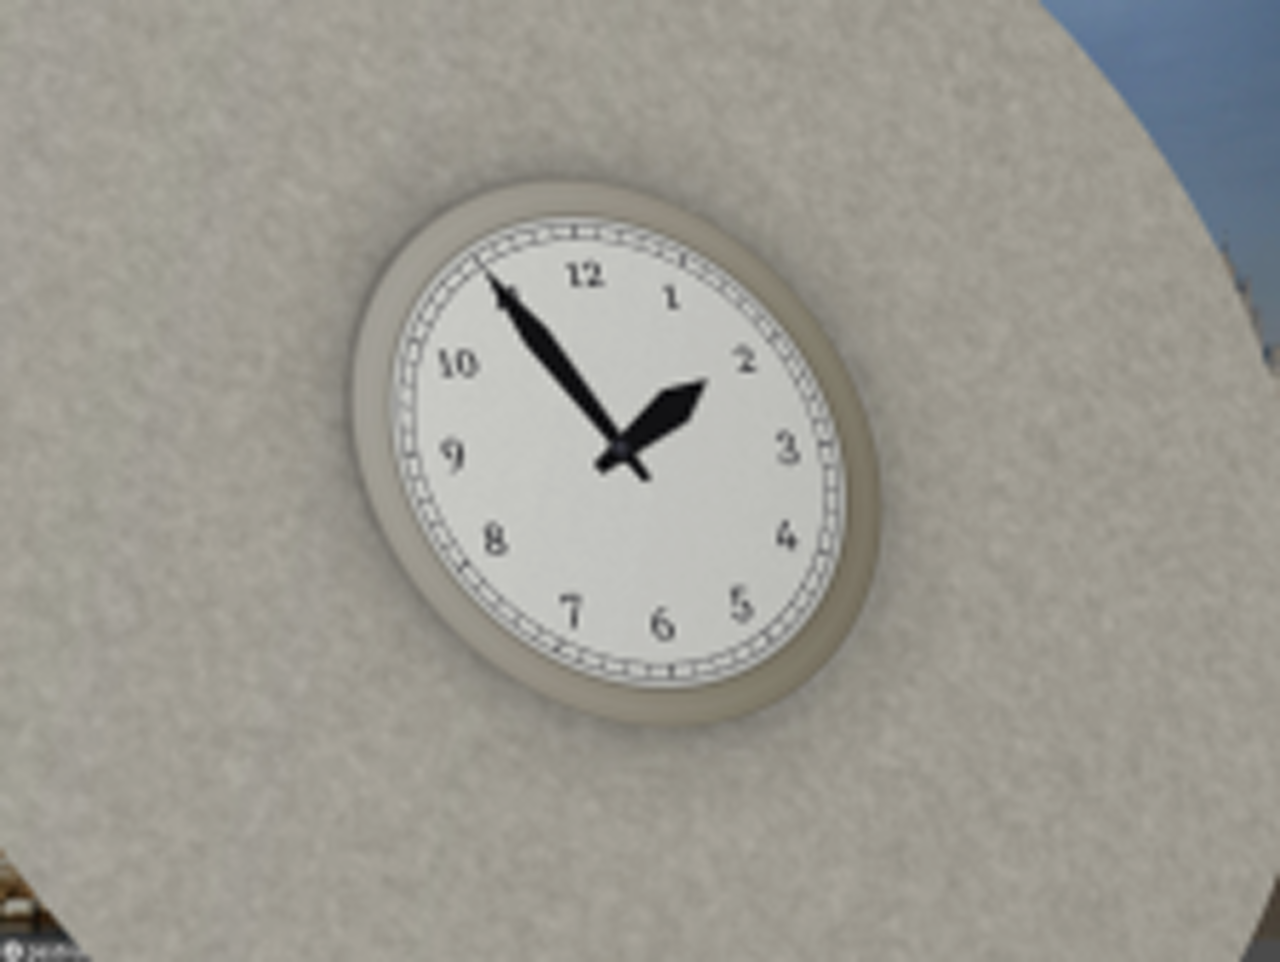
1:55
